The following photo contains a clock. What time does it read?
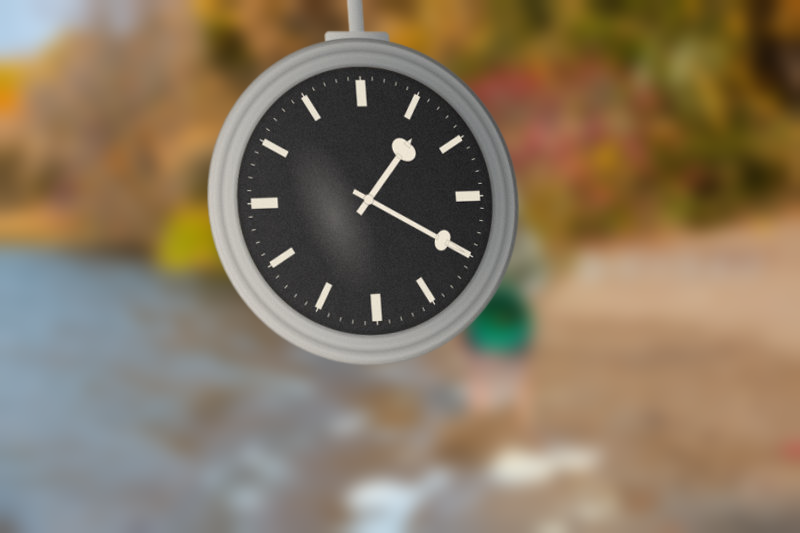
1:20
